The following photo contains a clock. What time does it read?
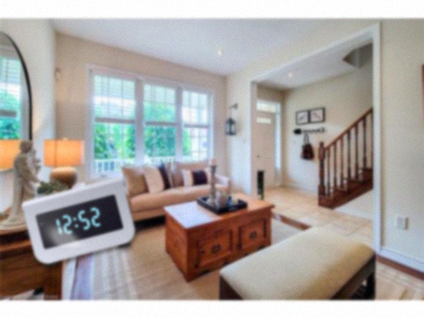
12:52
